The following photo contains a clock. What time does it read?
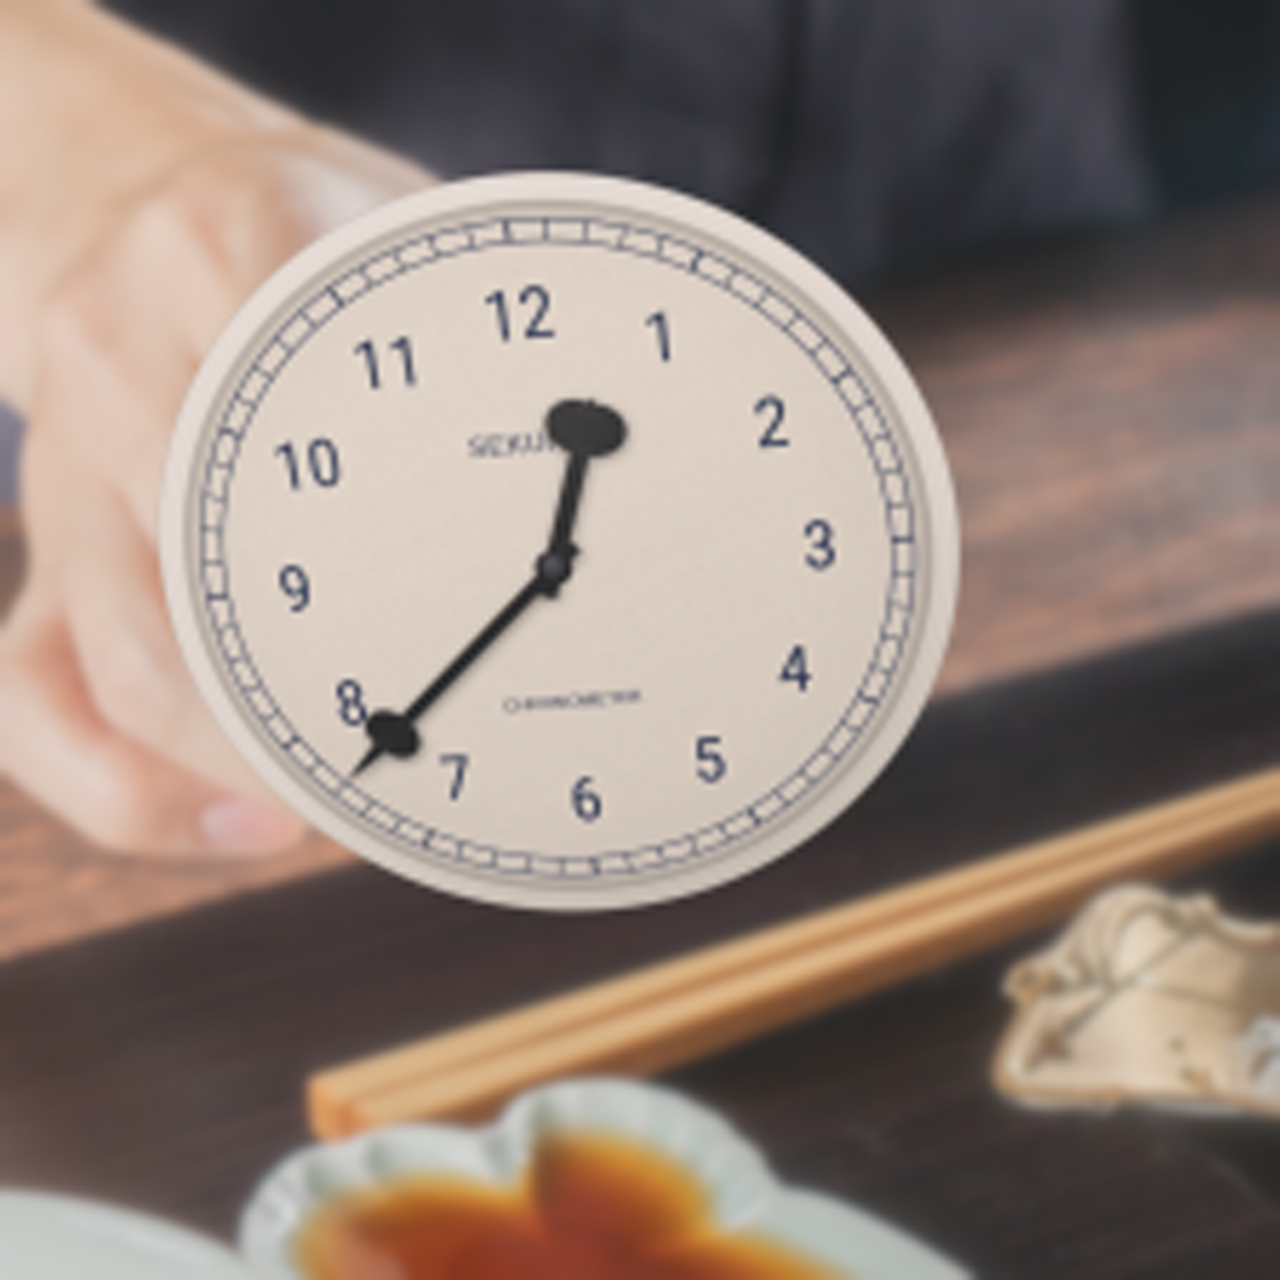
12:38
